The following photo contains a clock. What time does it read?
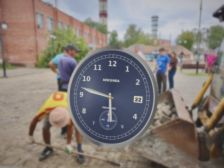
5:47
